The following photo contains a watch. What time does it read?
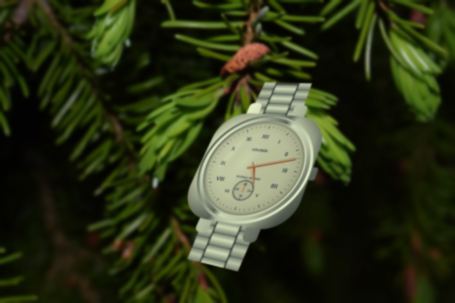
5:12
